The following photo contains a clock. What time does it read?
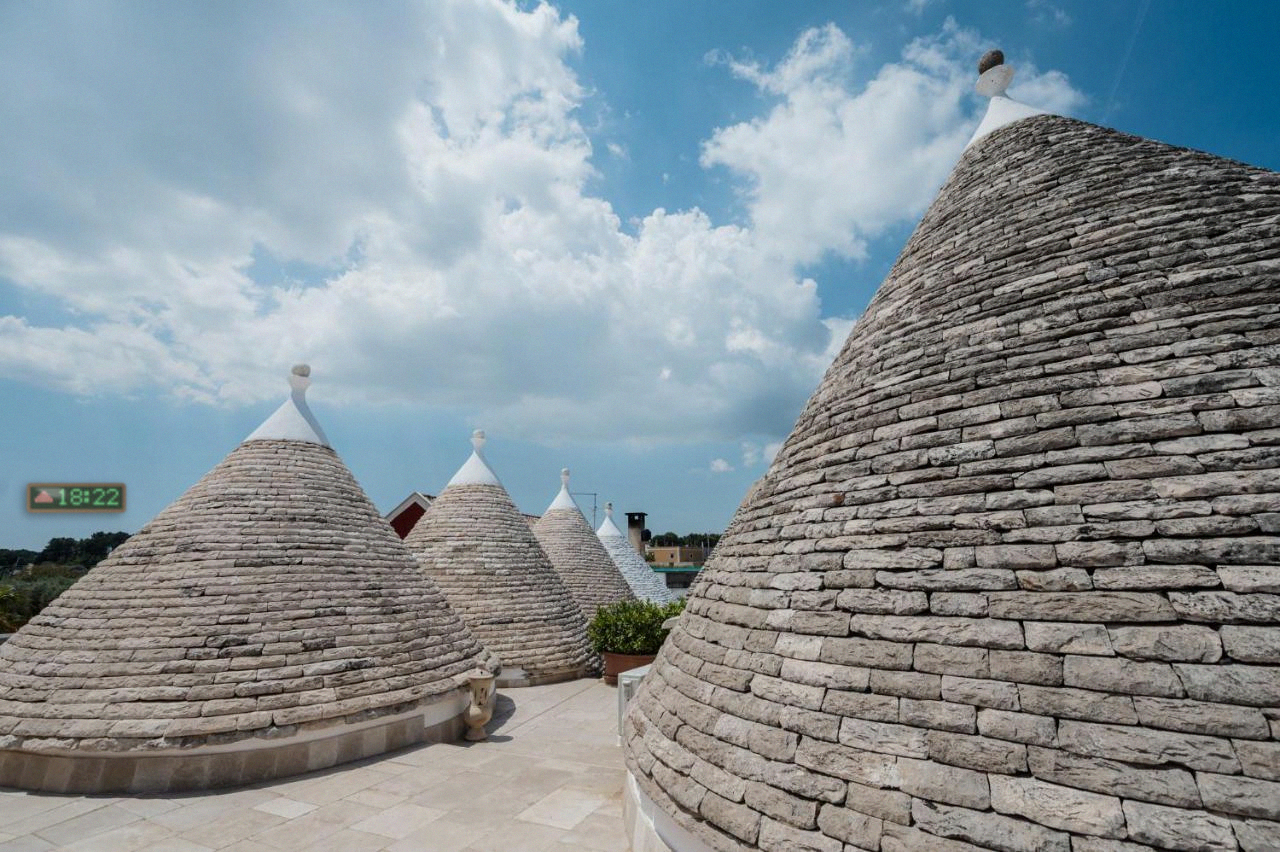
18:22
